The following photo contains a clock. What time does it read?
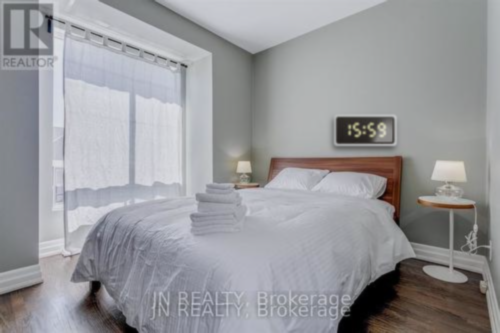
15:59
